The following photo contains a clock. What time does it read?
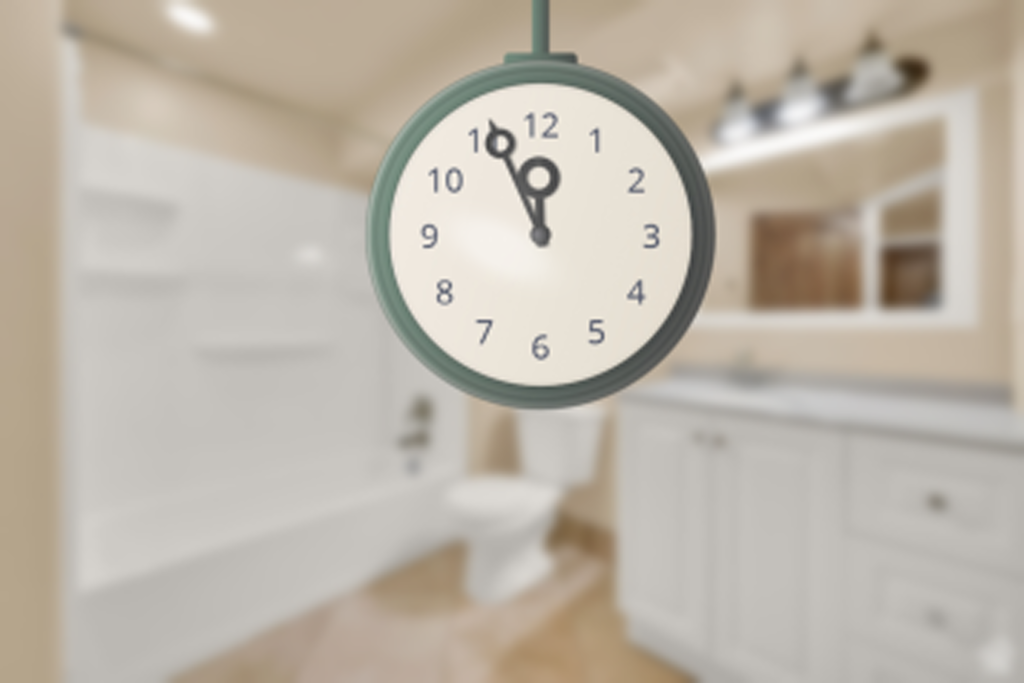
11:56
